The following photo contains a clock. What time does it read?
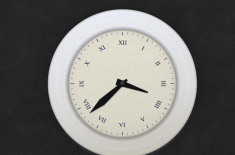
3:38
